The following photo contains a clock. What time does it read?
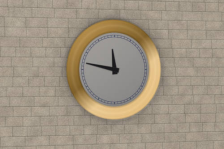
11:47
